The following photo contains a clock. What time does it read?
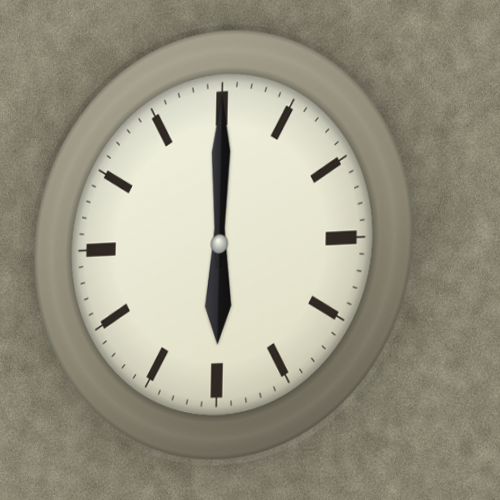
6:00
